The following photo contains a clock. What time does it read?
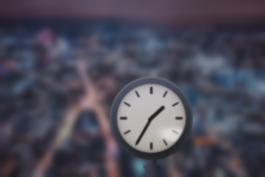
1:35
